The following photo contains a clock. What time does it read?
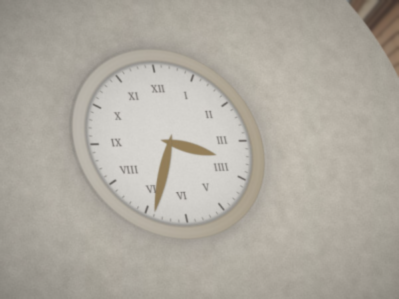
3:34
